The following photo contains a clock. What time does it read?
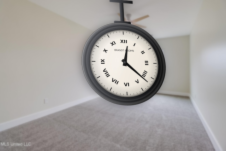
12:22
